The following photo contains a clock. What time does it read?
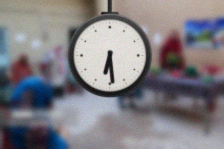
6:29
